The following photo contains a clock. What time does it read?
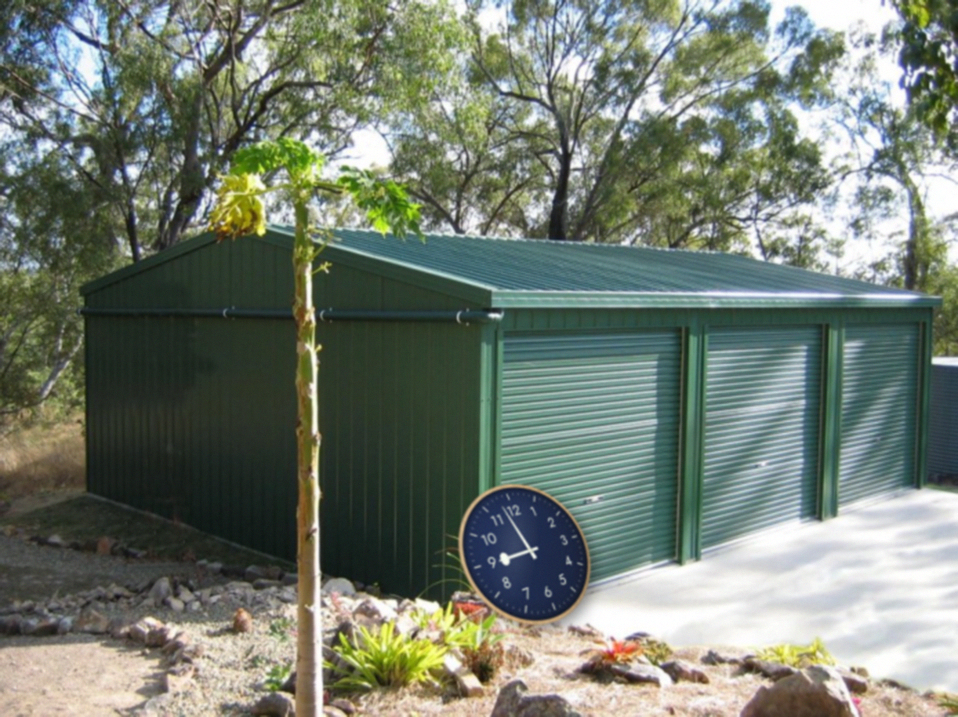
8:58
